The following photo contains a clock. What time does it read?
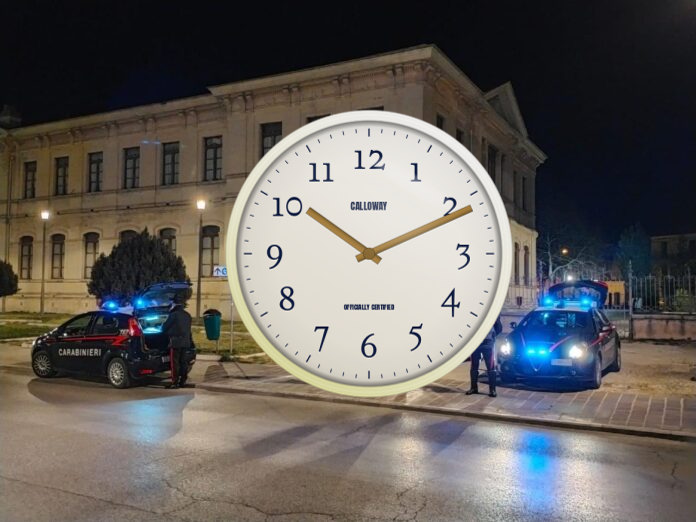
10:11
